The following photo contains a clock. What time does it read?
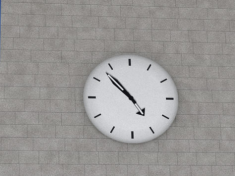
4:53
